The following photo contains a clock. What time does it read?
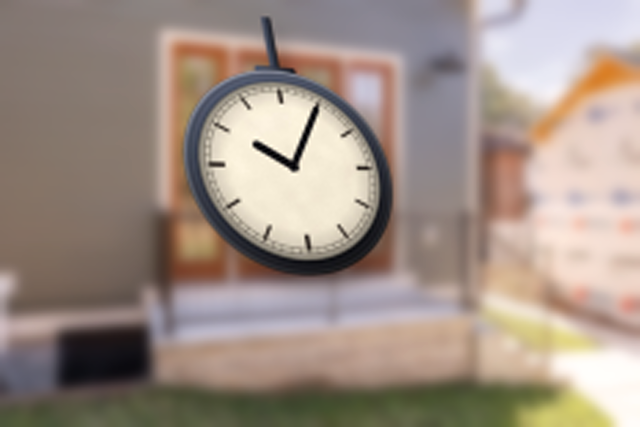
10:05
